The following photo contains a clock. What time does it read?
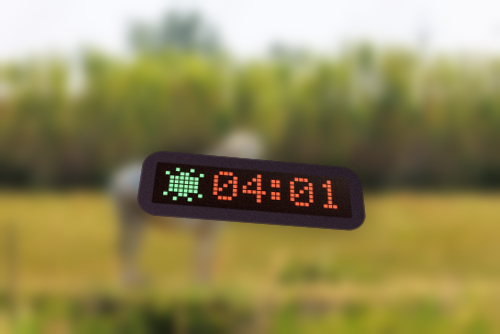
4:01
